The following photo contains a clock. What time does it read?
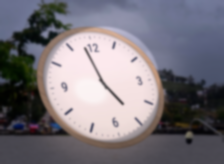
4:58
